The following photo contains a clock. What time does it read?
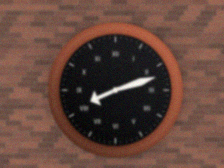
8:12
